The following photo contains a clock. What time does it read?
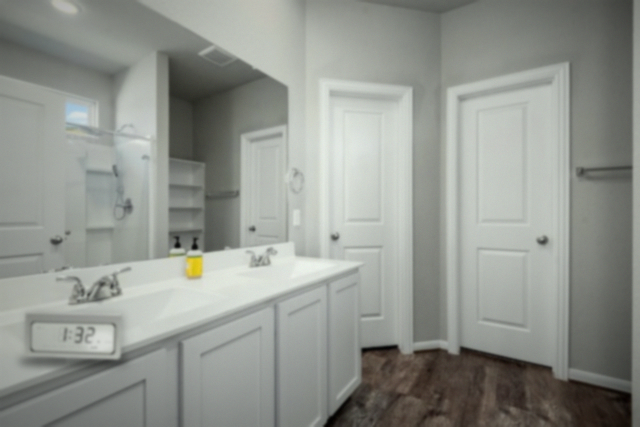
1:32
